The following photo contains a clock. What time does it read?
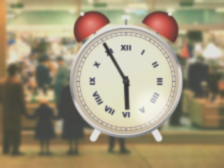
5:55
